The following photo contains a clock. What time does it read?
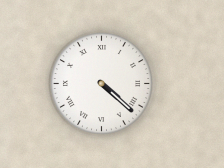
4:22
